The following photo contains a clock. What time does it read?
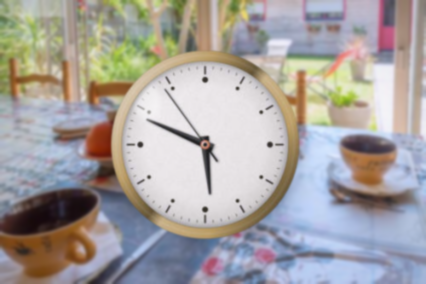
5:48:54
